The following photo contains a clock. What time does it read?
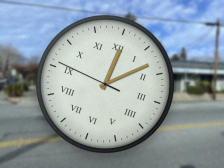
12:07:46
